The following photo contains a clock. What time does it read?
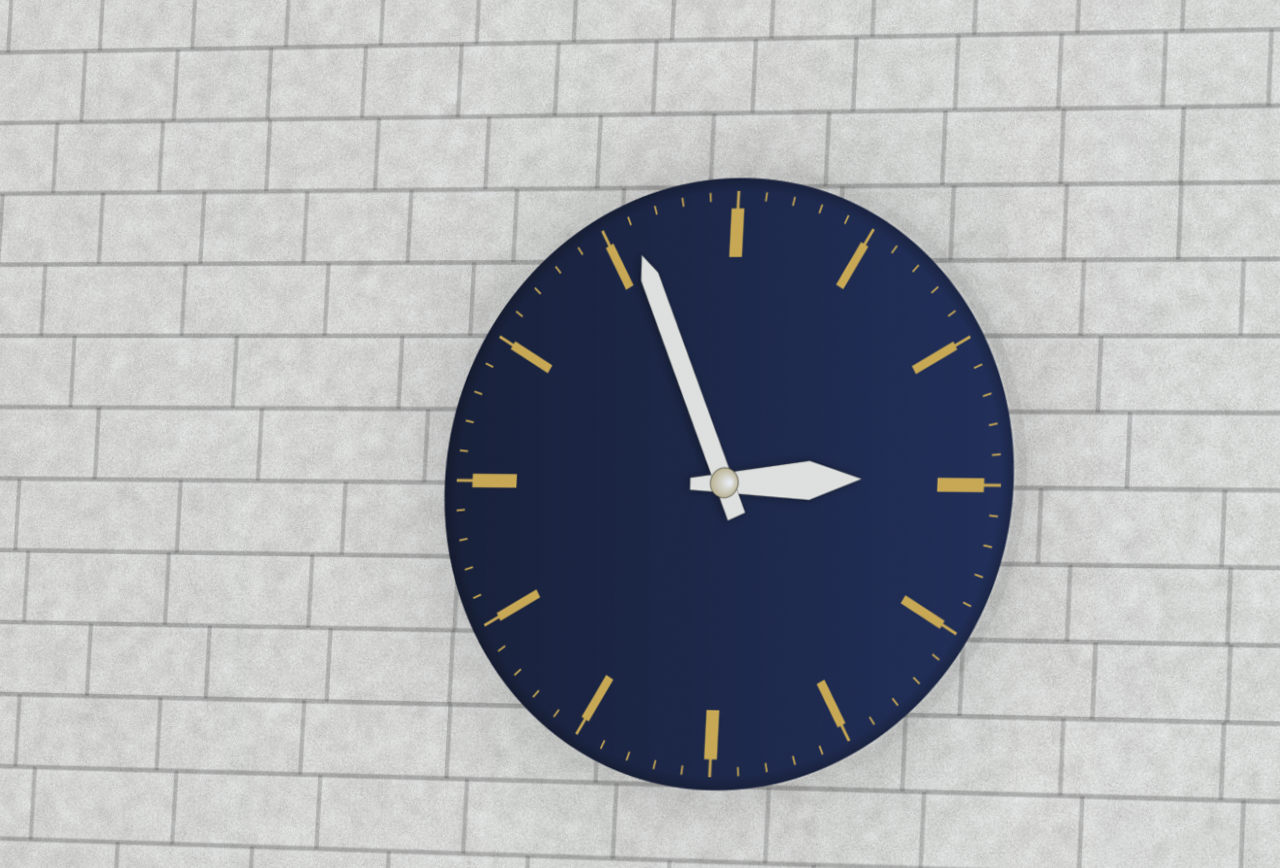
2:56
